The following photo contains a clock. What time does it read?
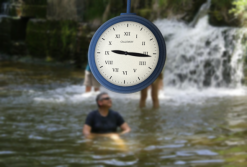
9:16
